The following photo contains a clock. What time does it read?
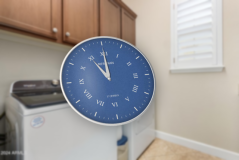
11:00
